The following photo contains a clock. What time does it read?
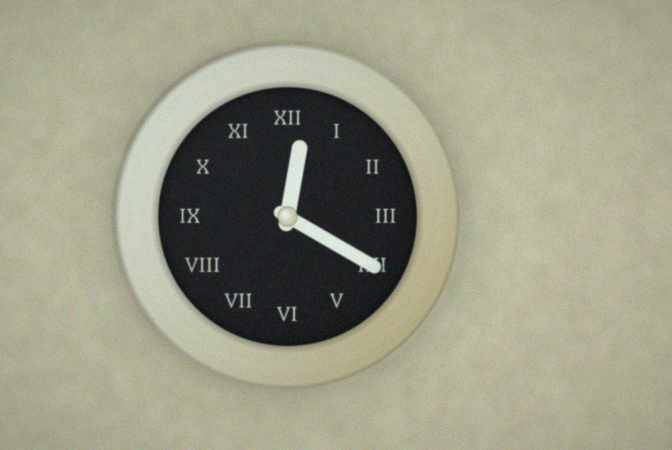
12:20
